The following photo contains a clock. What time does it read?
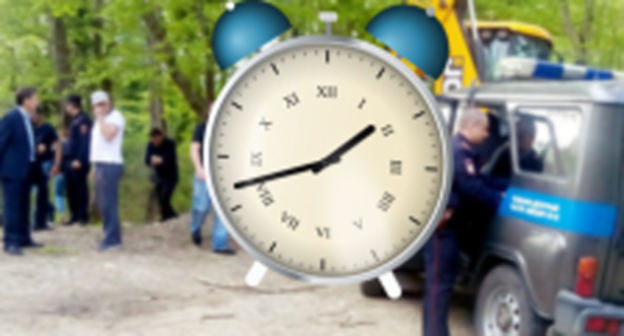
1:42
